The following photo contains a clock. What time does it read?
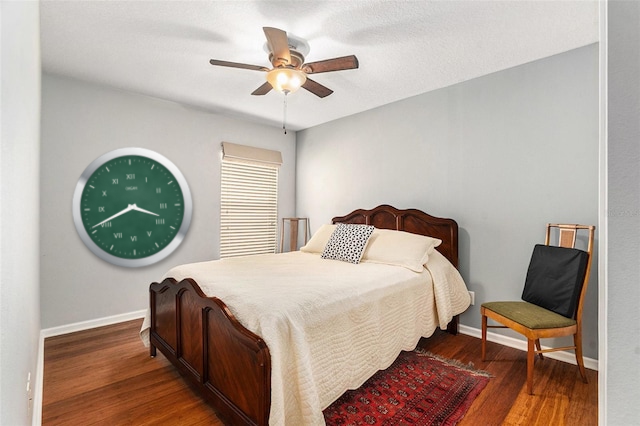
3:41
